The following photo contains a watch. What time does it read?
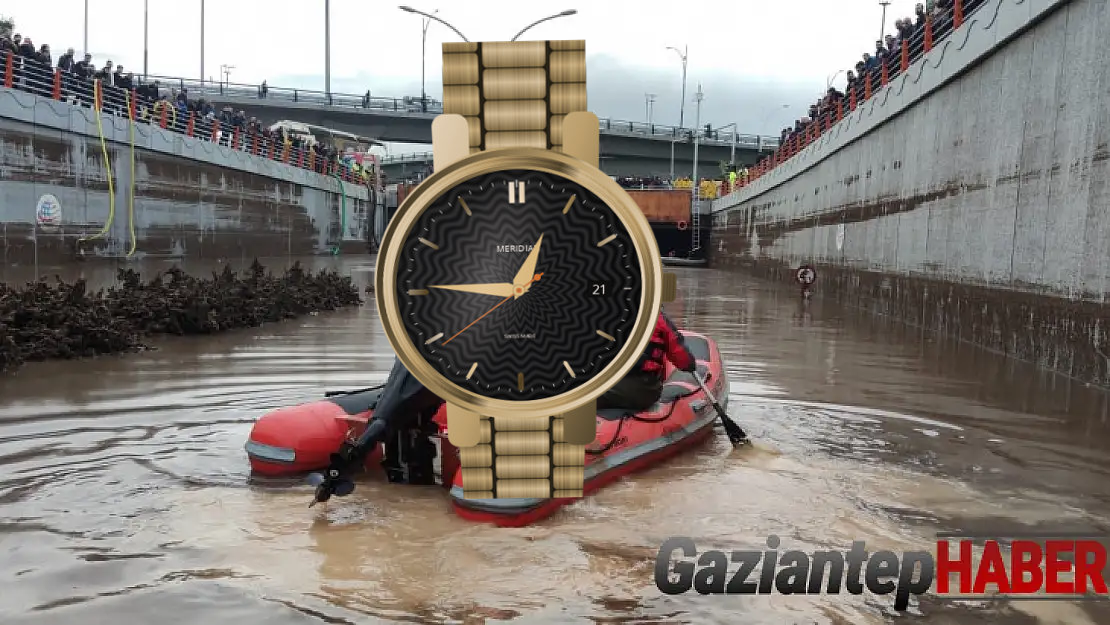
12:45:39
